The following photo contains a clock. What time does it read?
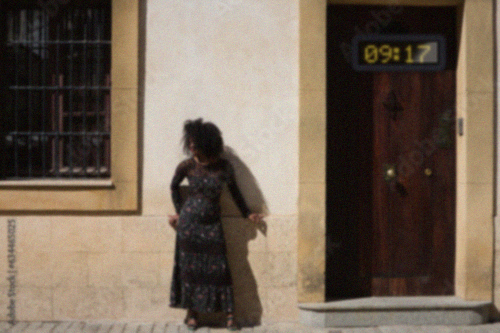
9:17
